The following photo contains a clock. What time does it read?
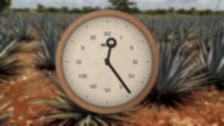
12:24
